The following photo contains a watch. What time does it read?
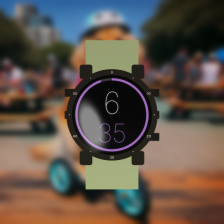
6:35
